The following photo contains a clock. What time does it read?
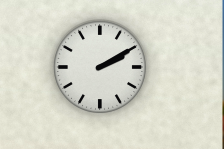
2:10
